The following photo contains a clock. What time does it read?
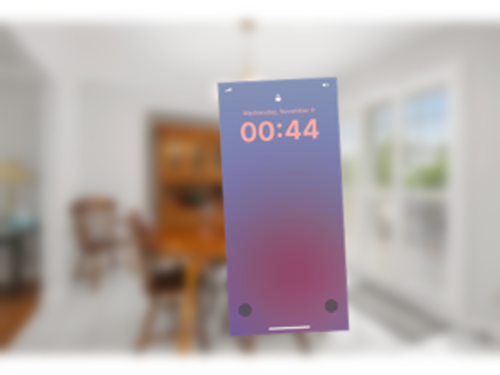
0:44
